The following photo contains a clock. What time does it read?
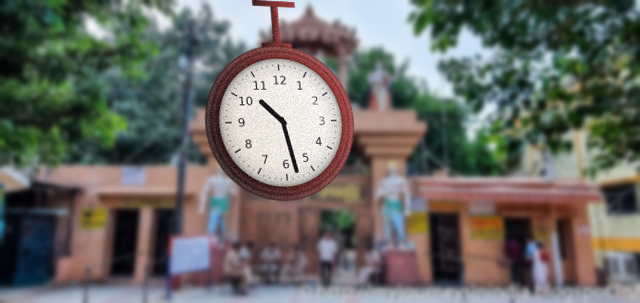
10:28
